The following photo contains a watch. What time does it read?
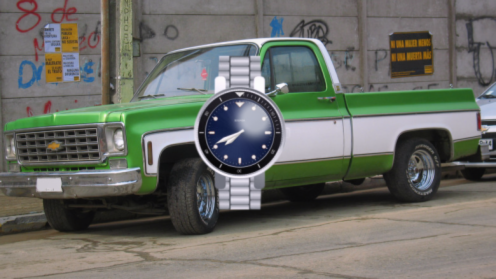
7:41
